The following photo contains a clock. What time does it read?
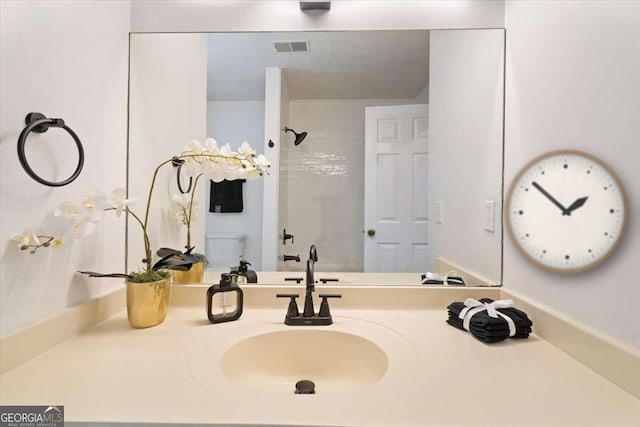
1:52
